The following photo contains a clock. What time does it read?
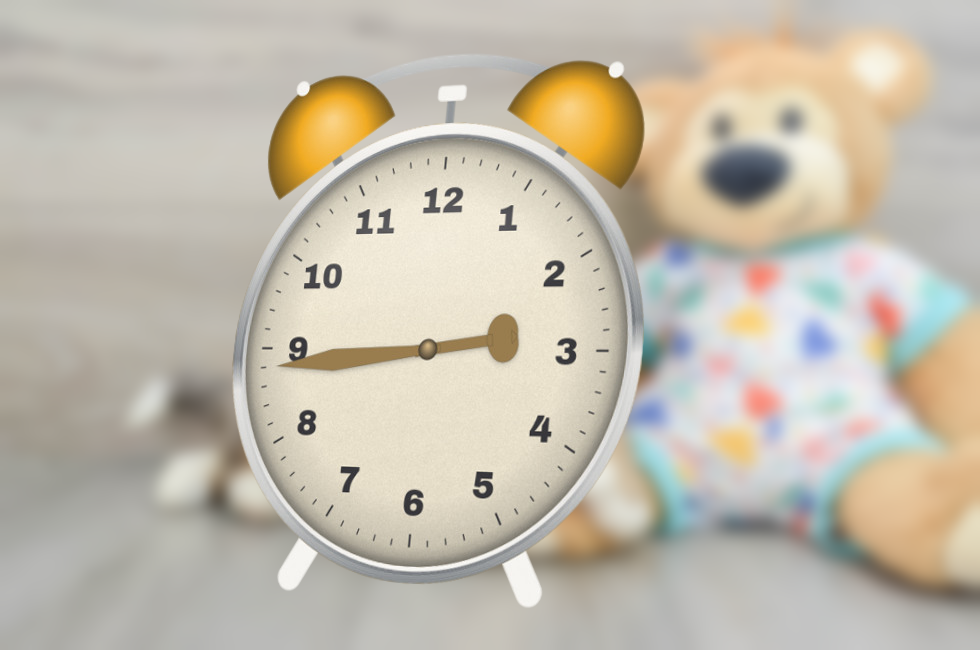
2:44
